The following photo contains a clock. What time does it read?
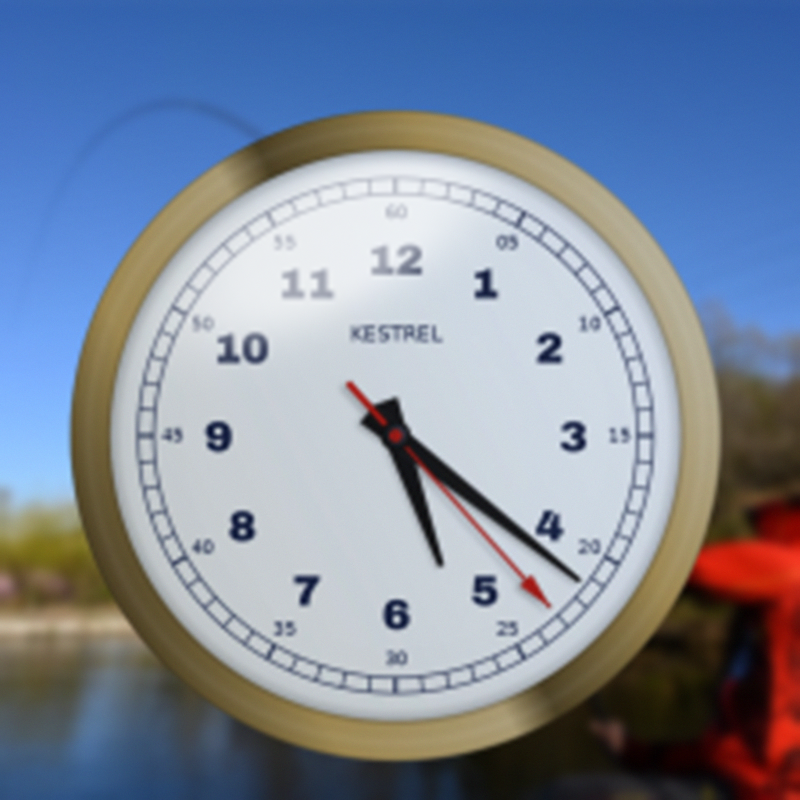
5:21:23
